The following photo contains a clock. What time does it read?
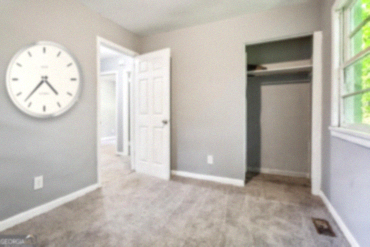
4:37
